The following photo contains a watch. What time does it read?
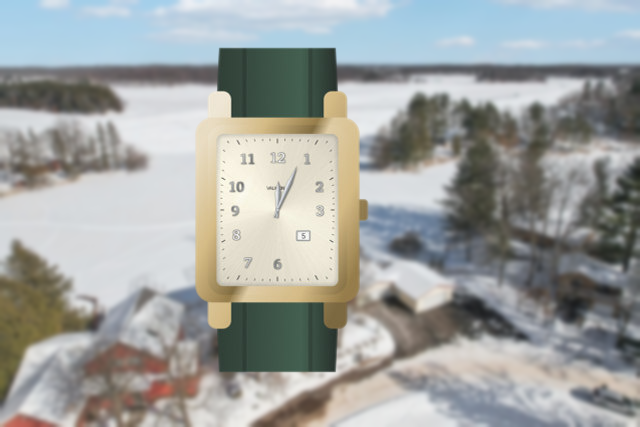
12:04
